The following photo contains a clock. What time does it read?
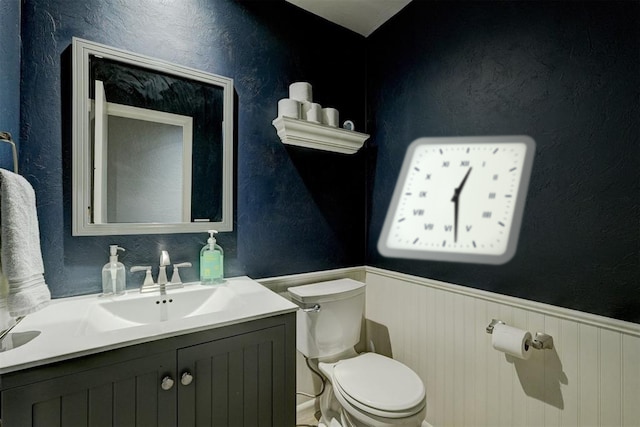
12:28
